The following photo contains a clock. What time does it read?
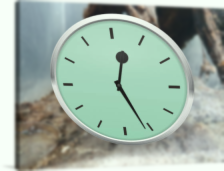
12:26
